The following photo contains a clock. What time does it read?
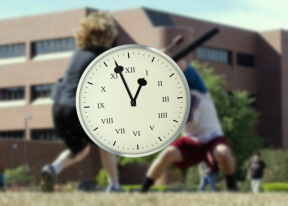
12:57
